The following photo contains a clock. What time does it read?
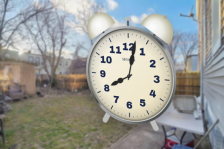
8:02
